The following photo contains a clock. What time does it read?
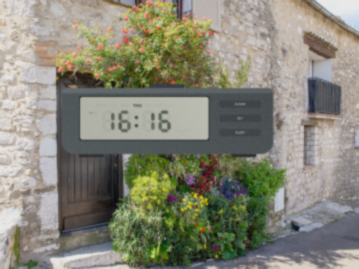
16:16
